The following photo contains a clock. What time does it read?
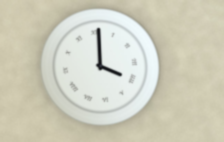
4:01
